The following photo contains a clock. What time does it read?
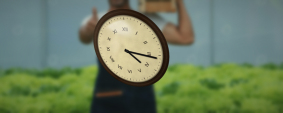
4:16
